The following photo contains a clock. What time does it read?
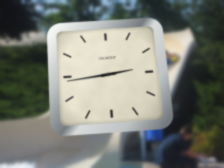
2:44
